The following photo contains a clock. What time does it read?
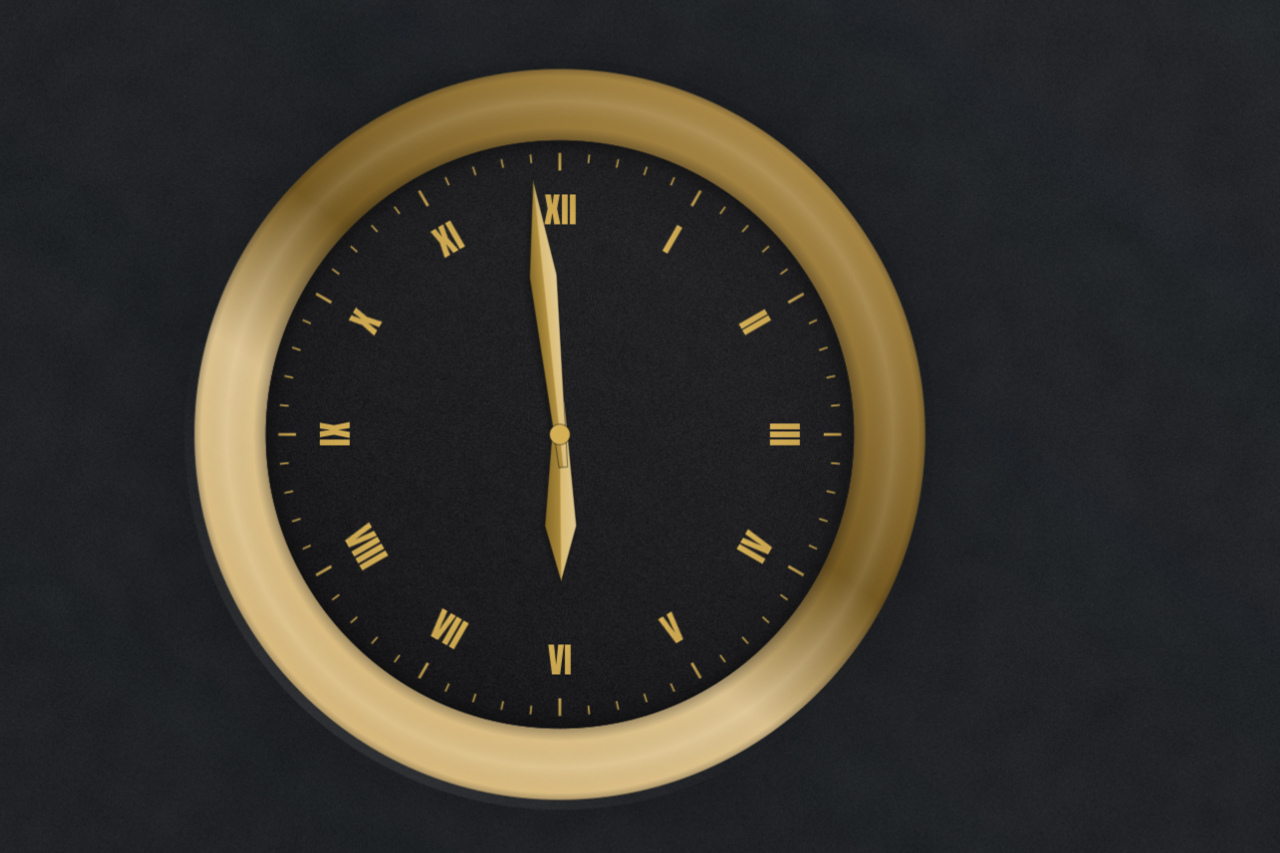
5:59
